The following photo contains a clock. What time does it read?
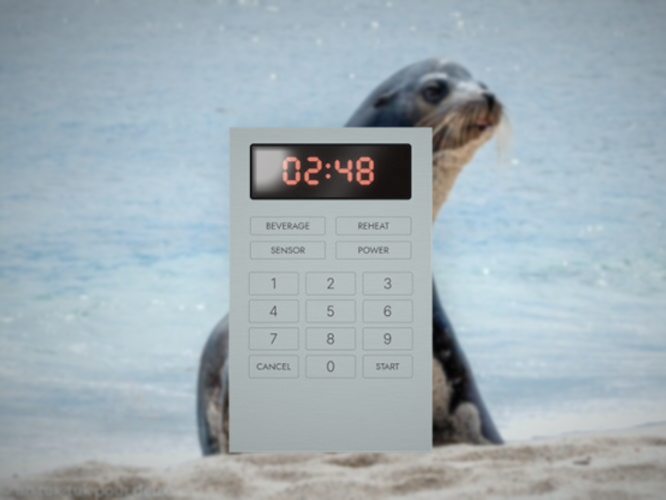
2:48
